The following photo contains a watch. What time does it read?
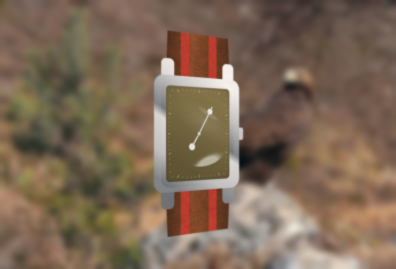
7:05
